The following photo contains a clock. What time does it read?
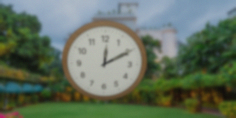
12:10
